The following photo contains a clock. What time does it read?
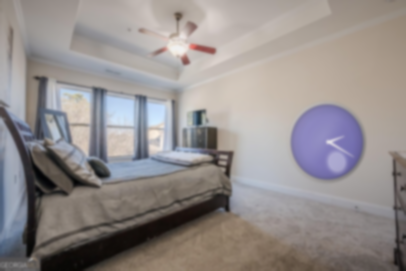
2:20
